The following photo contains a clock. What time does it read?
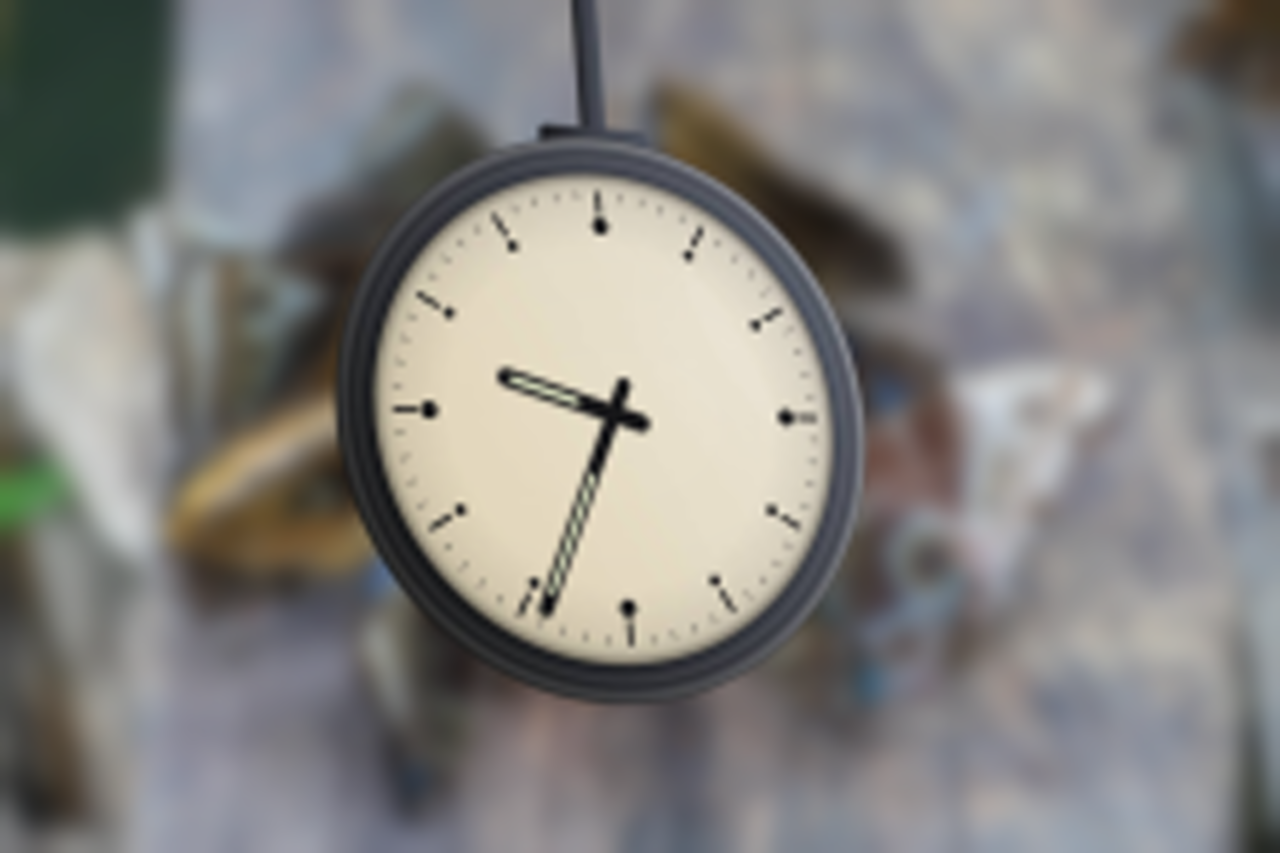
9:34
